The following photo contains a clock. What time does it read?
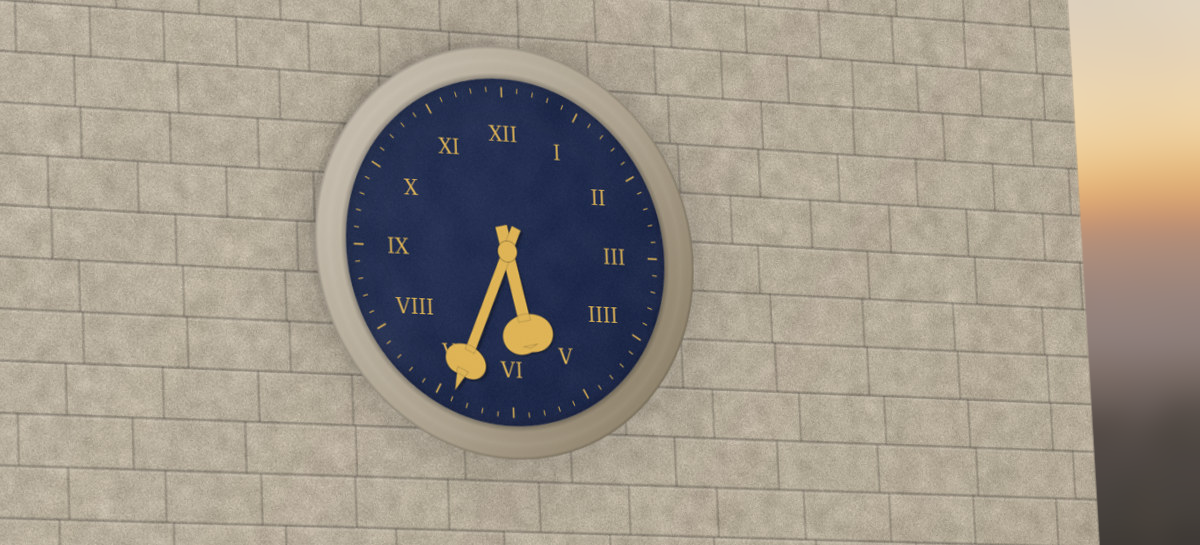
5:34
